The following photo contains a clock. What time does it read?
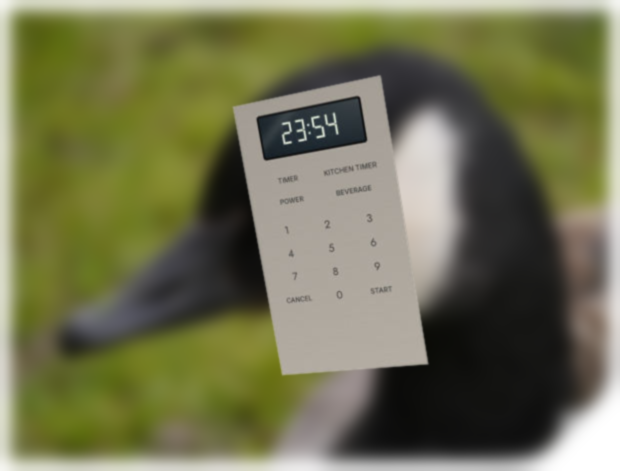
23:54
